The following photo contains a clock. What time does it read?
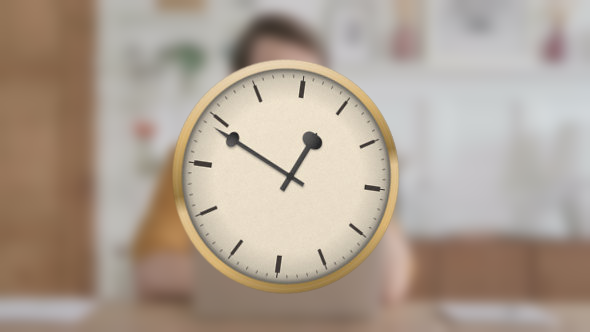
12:49
